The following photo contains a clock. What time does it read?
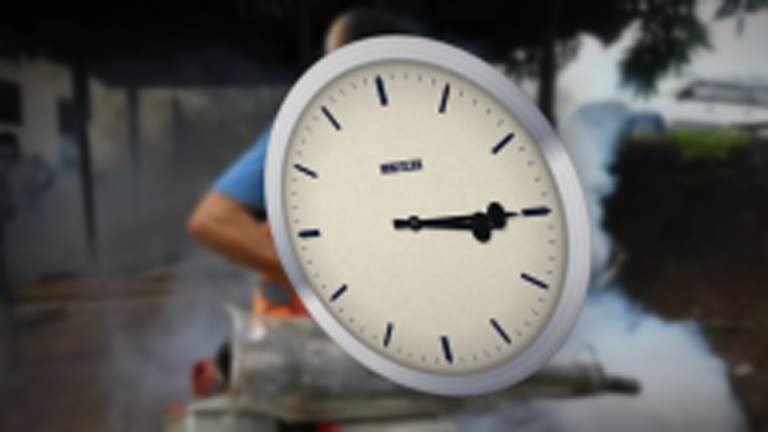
3:15
